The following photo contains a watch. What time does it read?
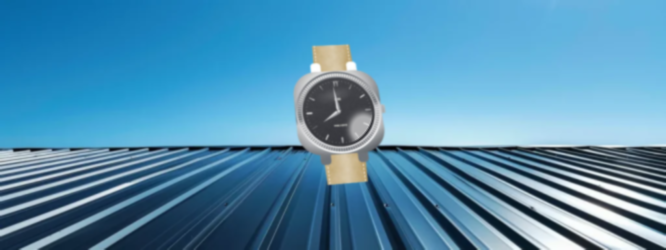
7:59
